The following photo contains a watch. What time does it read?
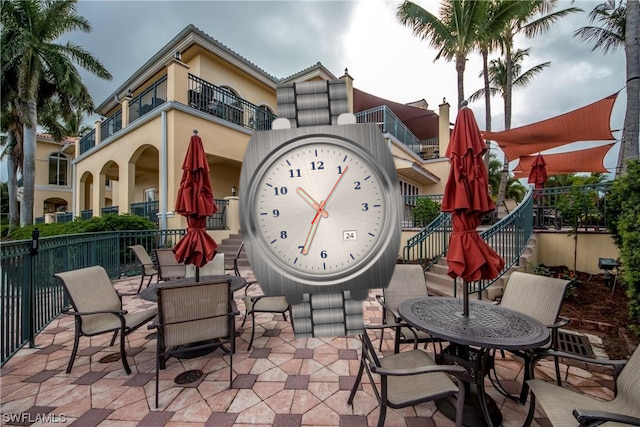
10:34:06
